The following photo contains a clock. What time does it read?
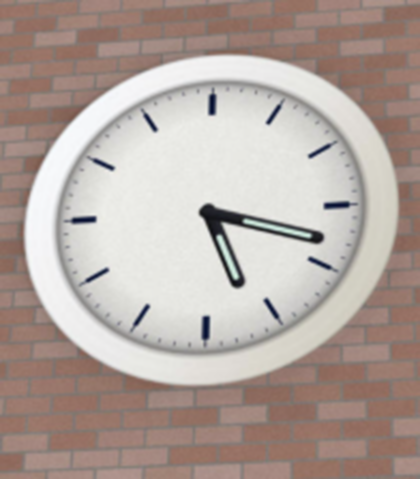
5:18
